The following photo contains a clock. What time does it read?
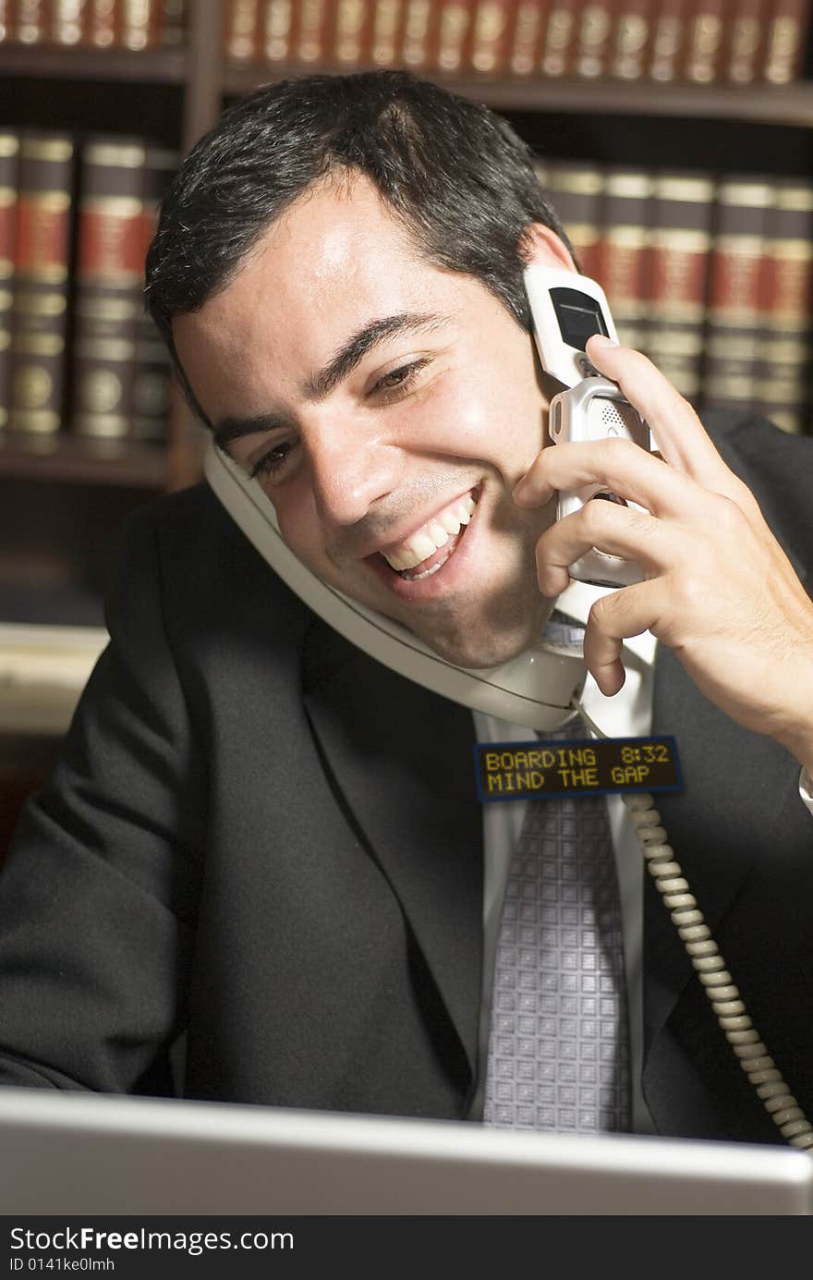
8:32
